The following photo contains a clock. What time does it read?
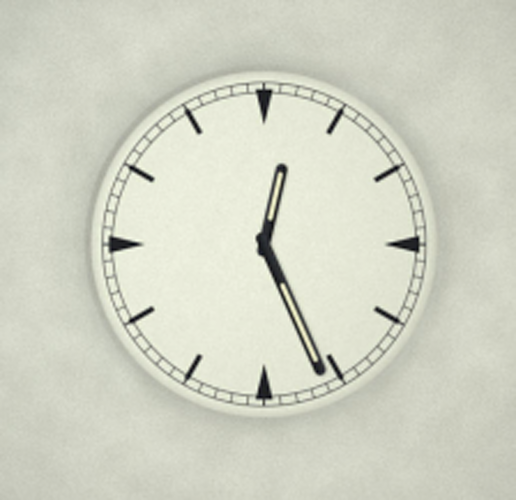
12:26
